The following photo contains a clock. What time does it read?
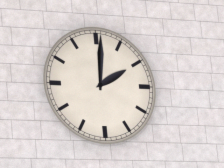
2:01
